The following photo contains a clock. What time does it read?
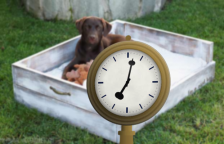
7:02
